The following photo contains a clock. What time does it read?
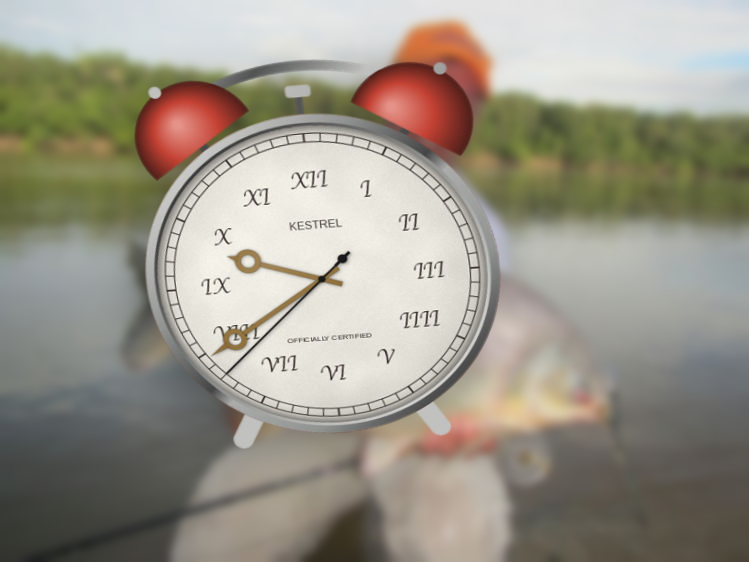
9:39:38
